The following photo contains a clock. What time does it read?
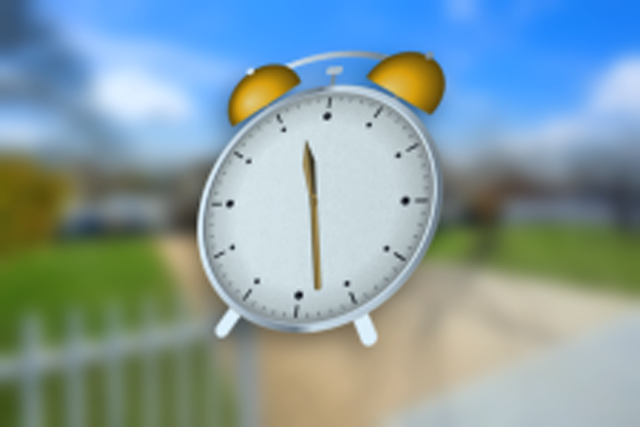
11:28
